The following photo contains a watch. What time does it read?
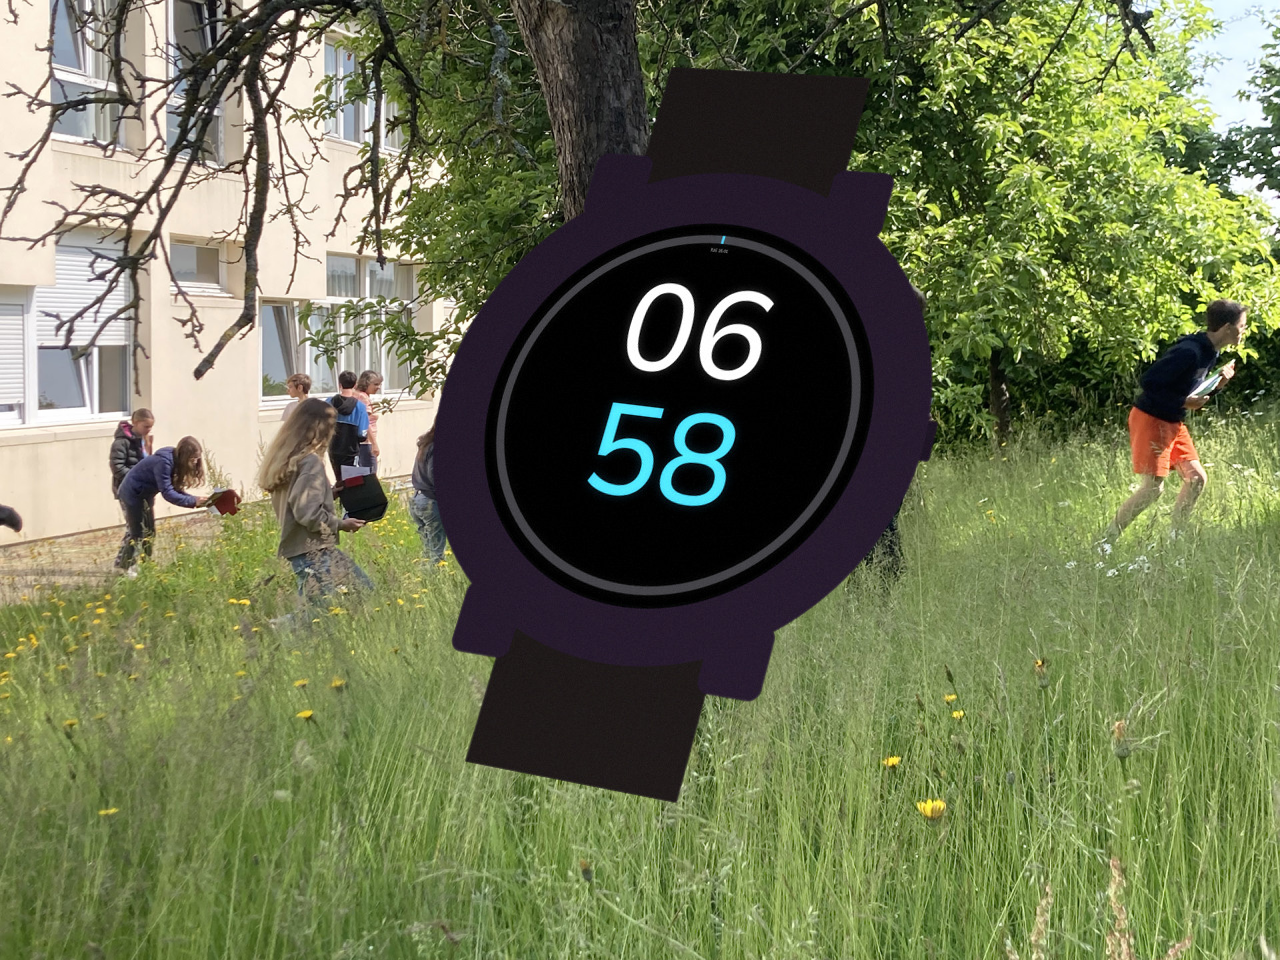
6:58
